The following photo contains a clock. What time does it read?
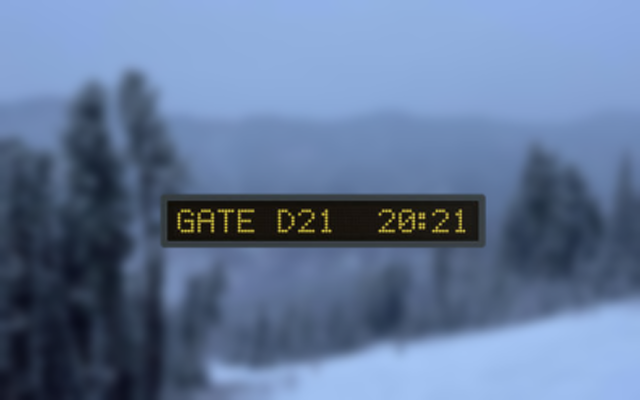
20:21
